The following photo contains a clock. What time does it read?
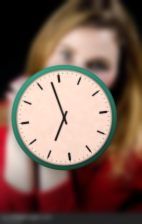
6:58
